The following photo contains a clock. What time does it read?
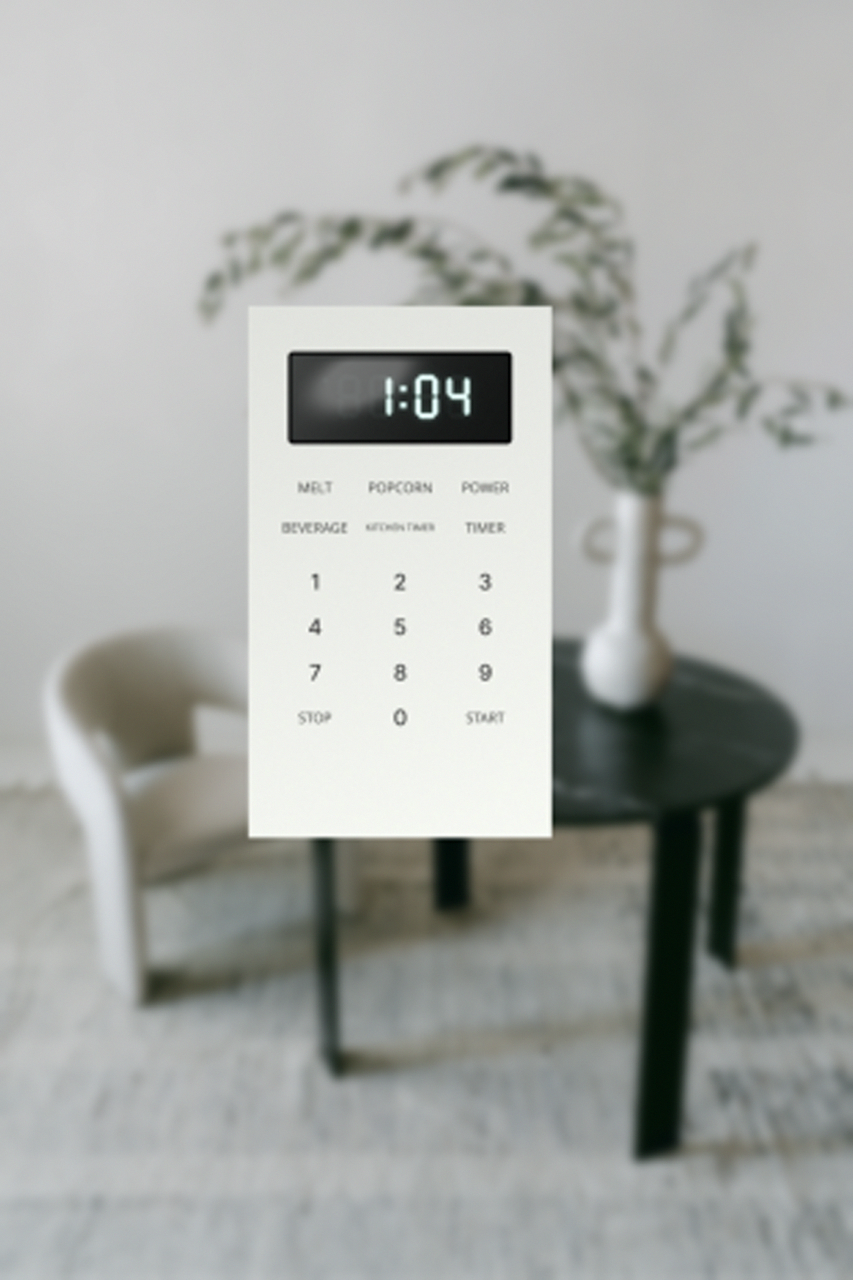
1:04
